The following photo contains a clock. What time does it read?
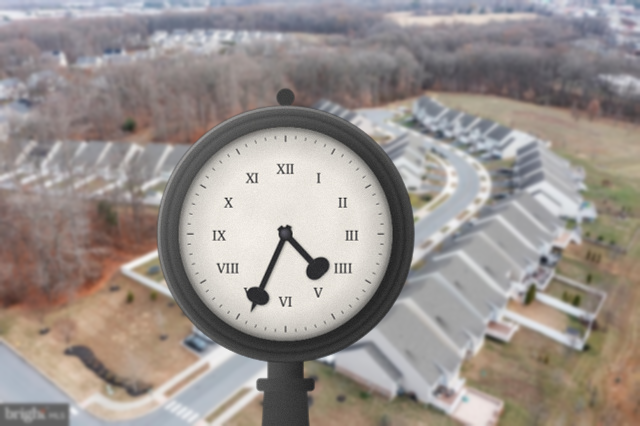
4:34
